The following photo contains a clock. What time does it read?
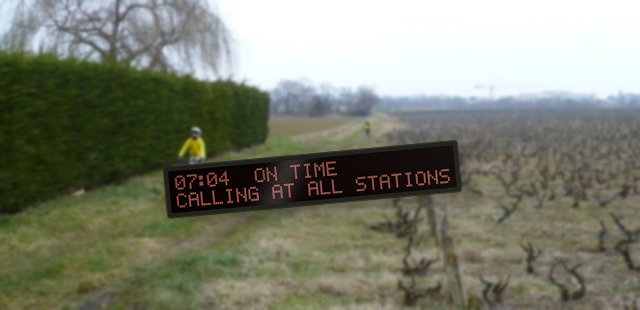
7:04
